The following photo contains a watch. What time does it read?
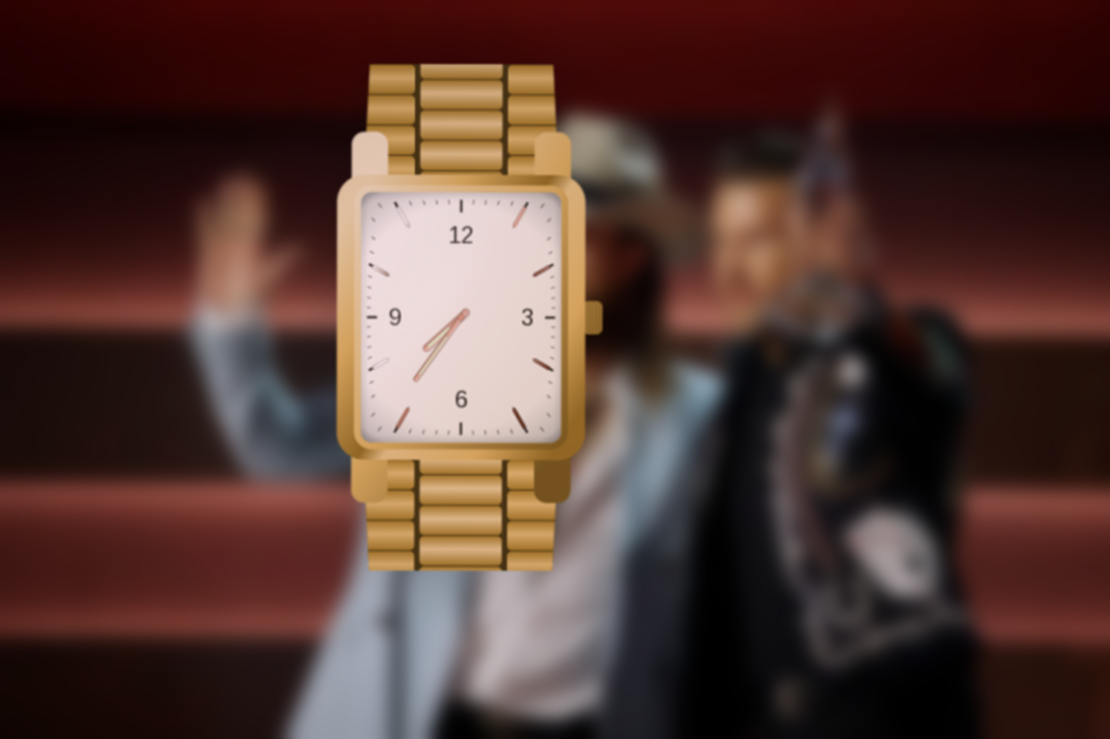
7:36
